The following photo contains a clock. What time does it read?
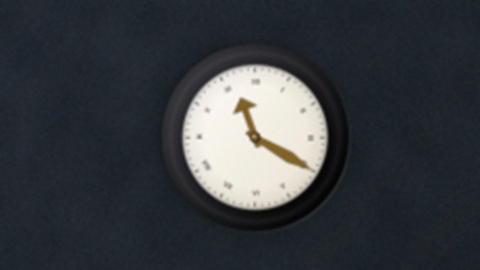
11:20
